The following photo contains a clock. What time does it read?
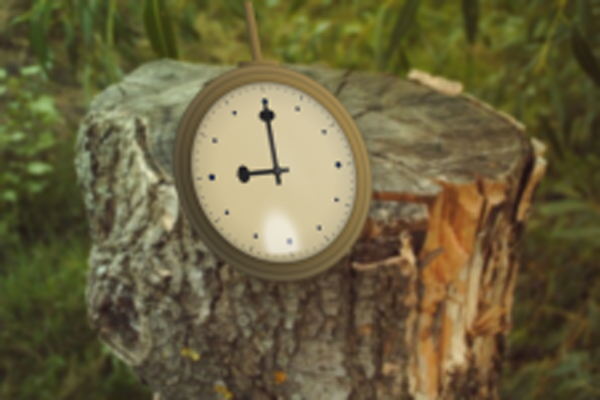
9:00
